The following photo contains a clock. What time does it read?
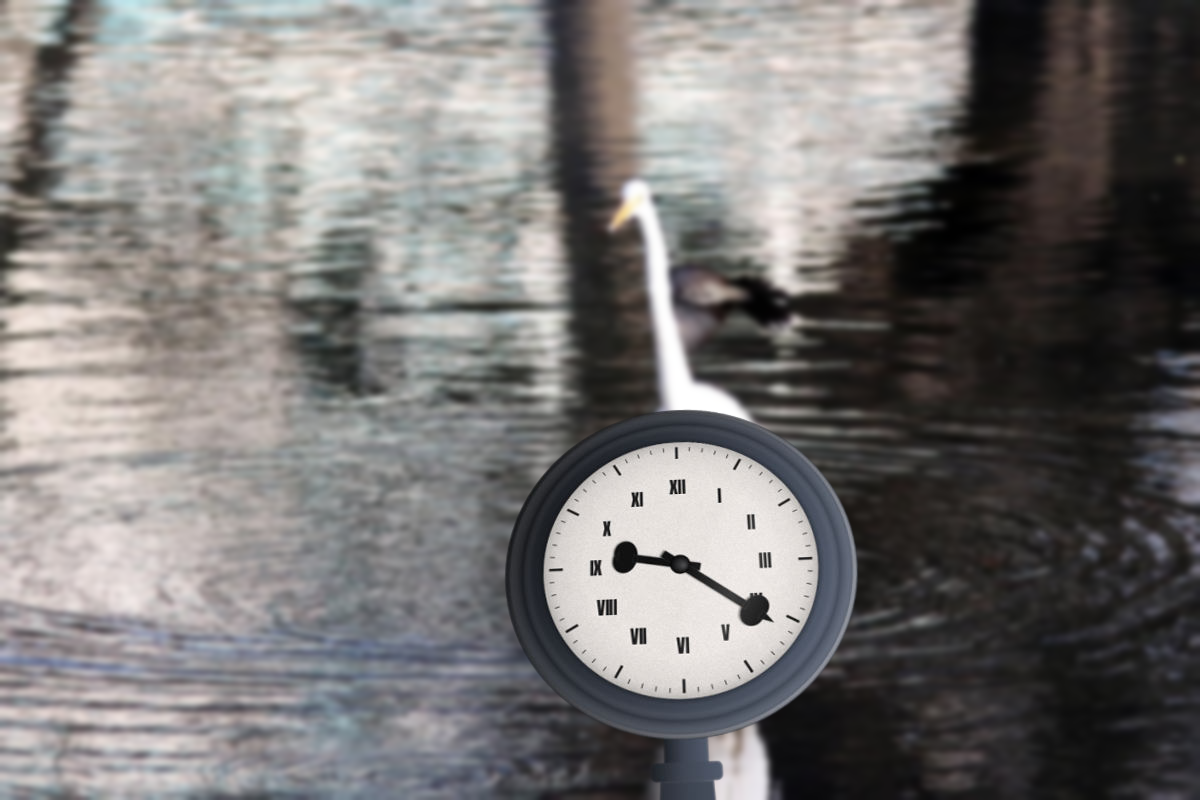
9:21
